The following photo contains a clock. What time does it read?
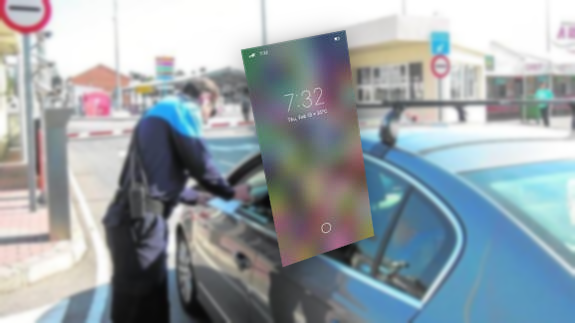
7:32
